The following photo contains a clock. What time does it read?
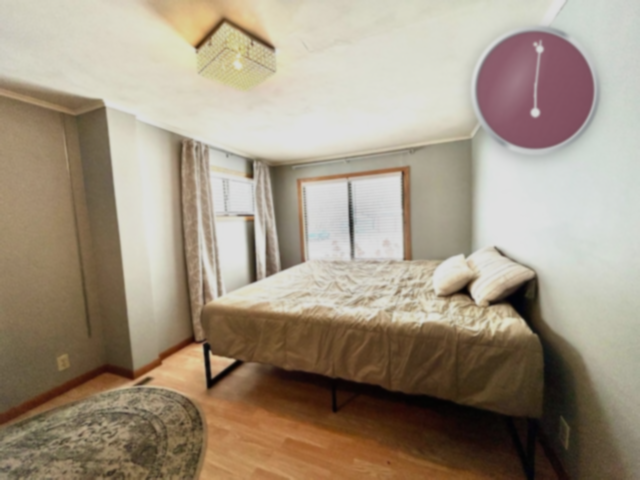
6:01
